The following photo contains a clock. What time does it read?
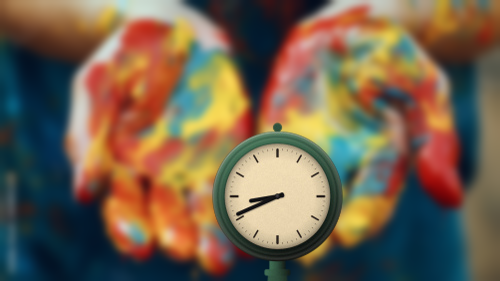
8:41
